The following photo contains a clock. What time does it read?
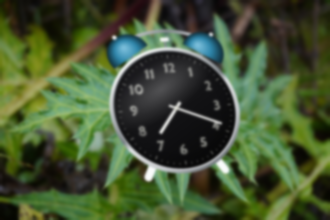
7:19
